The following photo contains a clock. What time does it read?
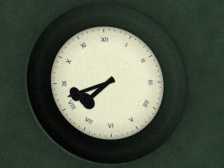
7:42
